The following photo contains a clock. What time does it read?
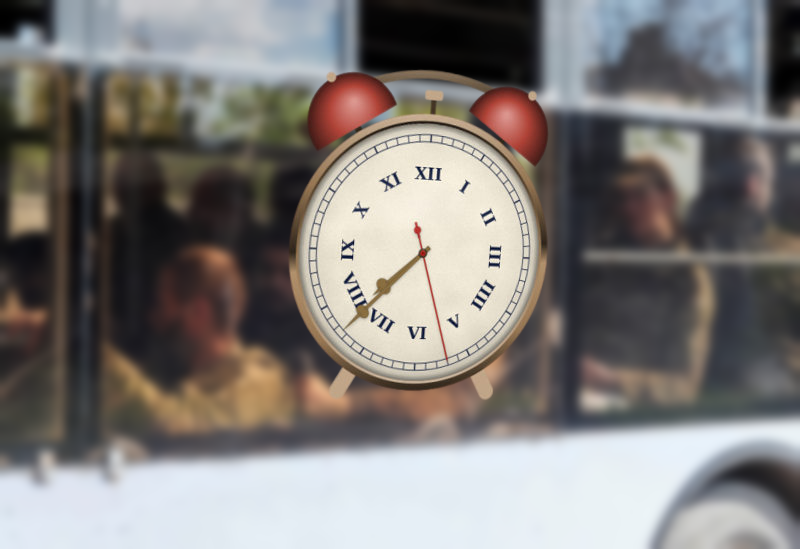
7:37:27
